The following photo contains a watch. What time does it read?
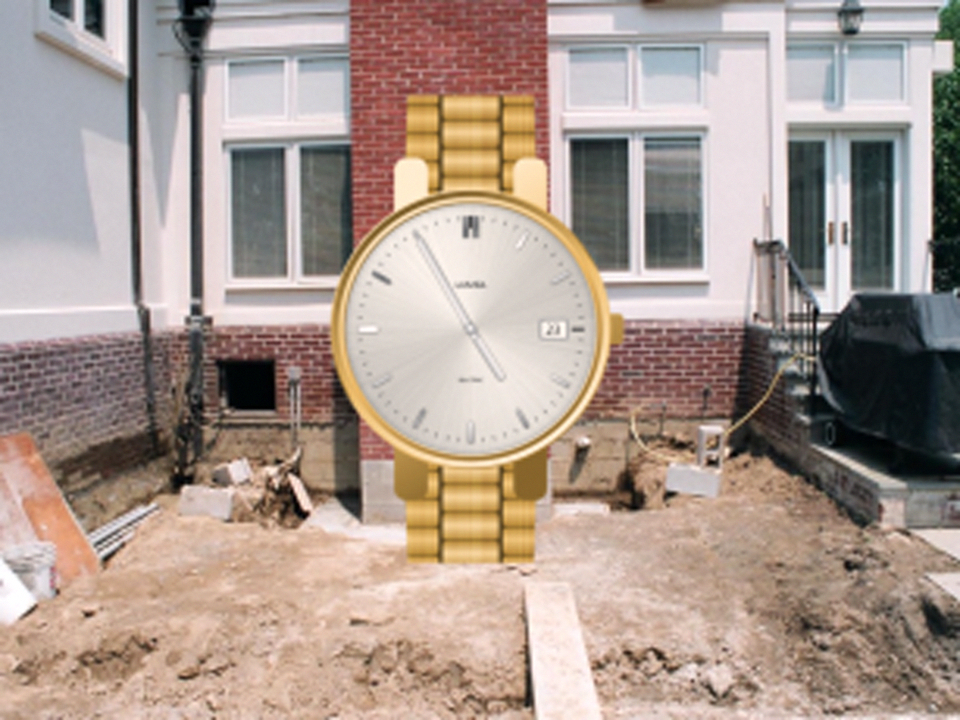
4:55
